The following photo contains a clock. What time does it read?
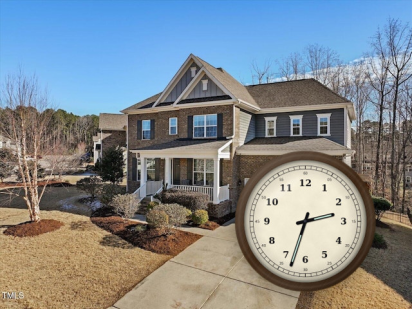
2:33
